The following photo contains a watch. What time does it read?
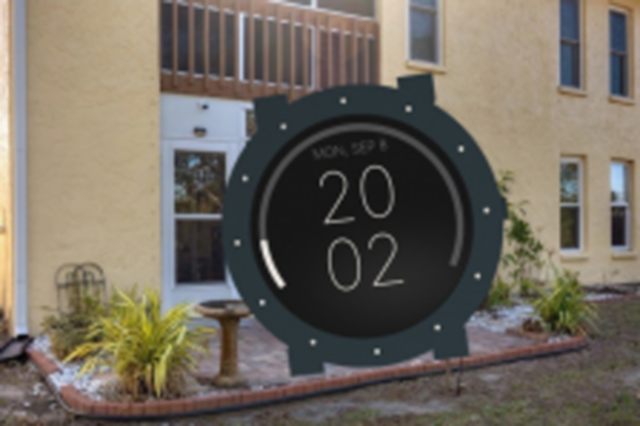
20:02
